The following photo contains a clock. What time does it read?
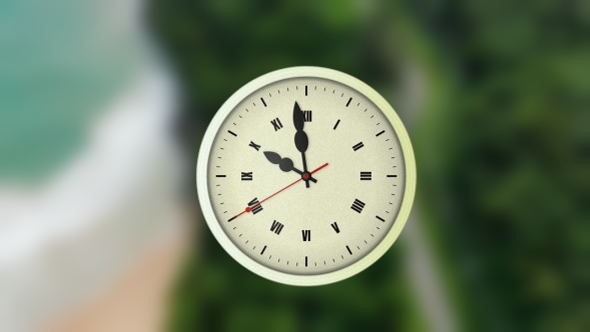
9:58:40
